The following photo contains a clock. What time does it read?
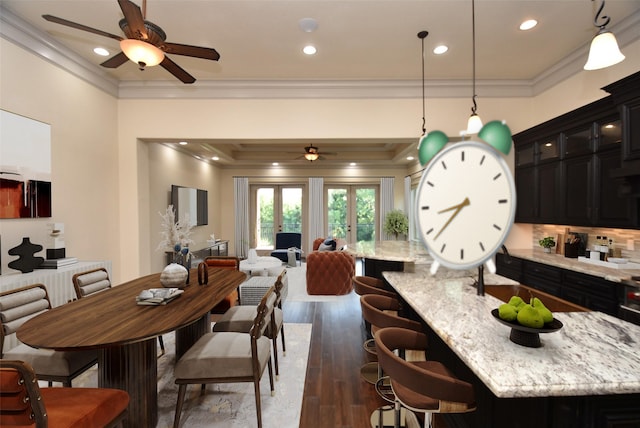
8:38
